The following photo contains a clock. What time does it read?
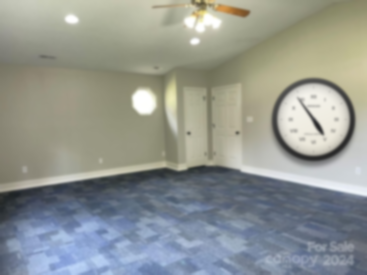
4:54
